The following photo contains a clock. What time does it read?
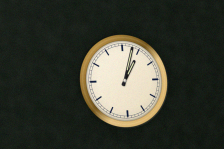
1:03
